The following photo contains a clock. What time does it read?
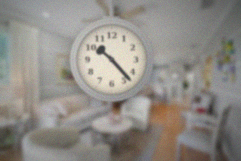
10:23
